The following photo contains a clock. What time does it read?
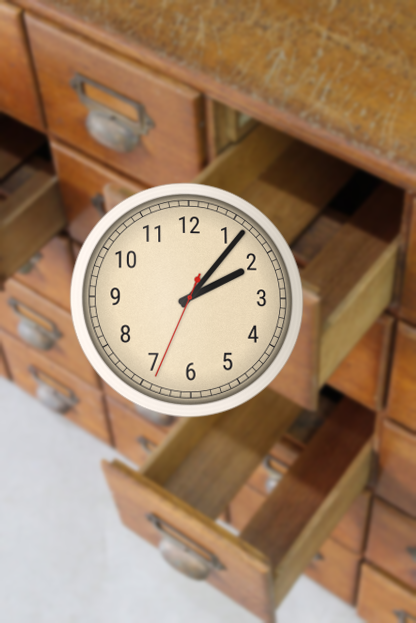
2:06:34
